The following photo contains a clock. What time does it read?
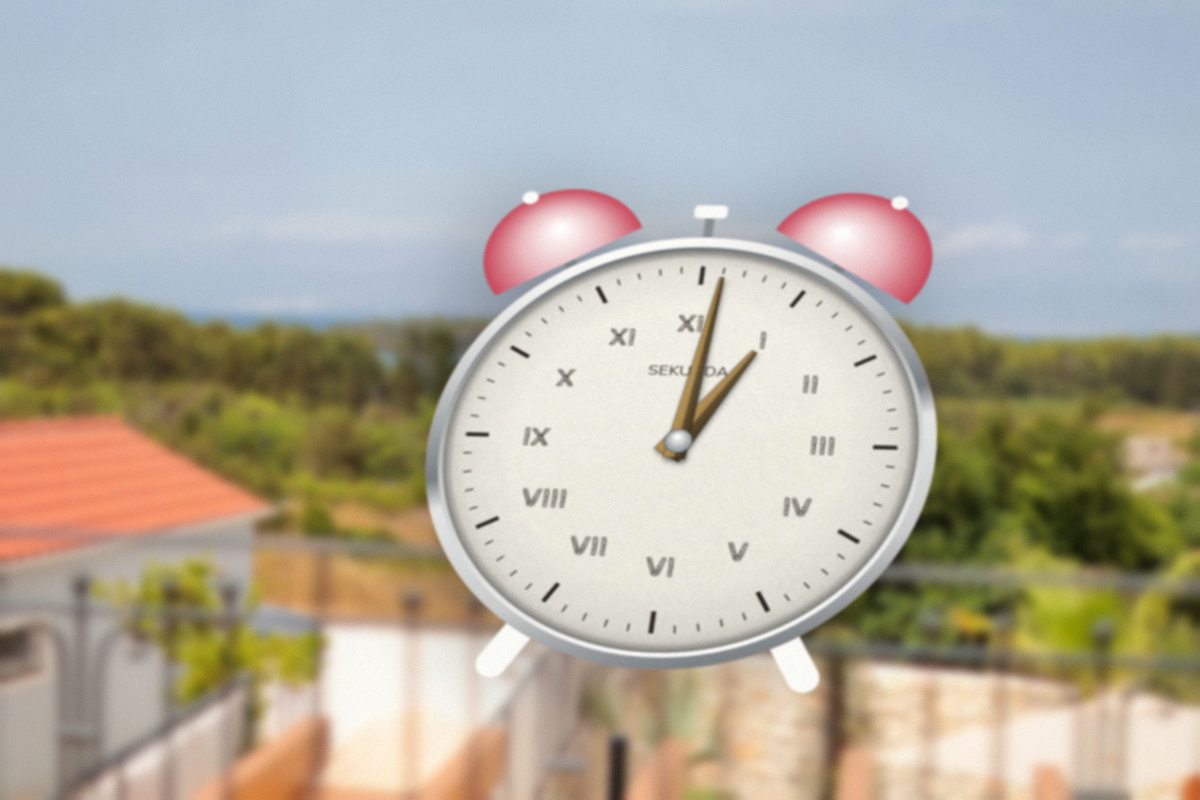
1:01
